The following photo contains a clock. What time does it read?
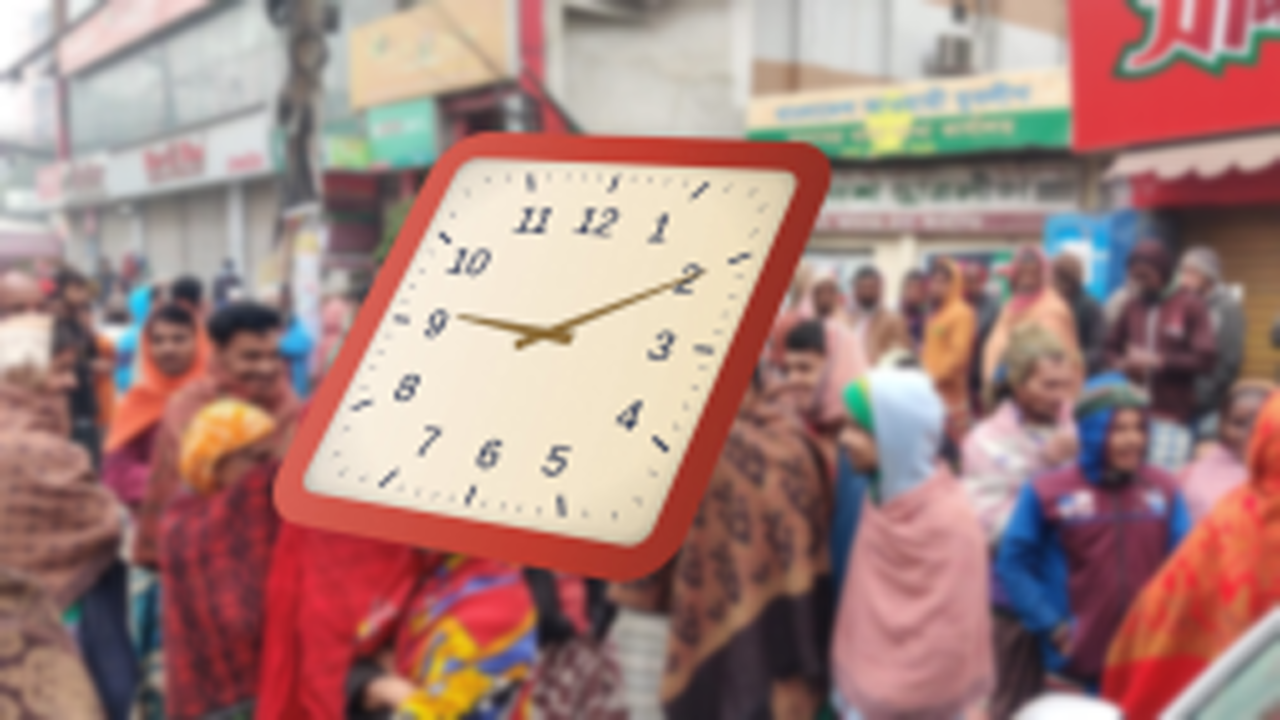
9:10
